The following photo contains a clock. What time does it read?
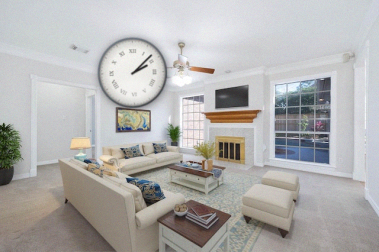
2:08
